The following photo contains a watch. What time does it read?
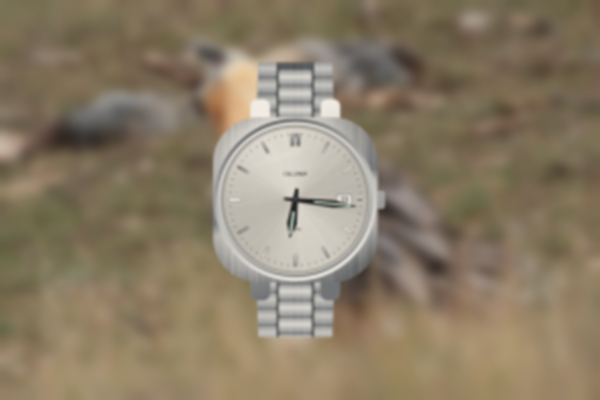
6:16
